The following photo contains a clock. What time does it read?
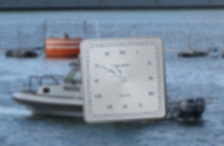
10:50
